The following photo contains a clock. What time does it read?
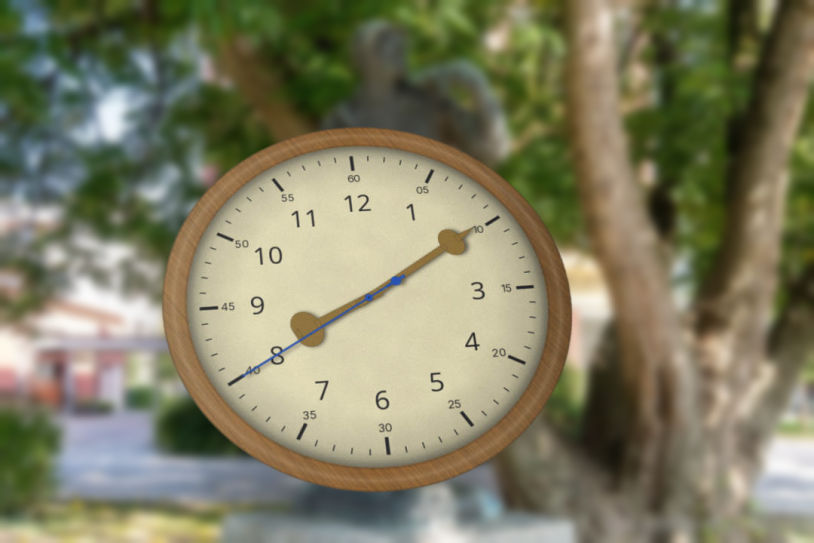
8:09:40
